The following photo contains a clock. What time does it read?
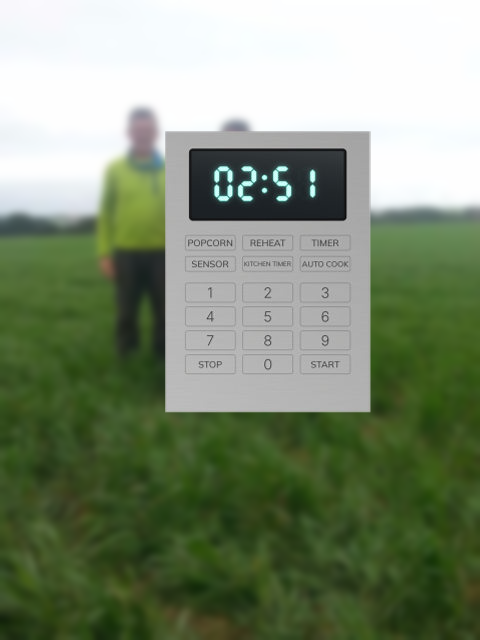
2:51
